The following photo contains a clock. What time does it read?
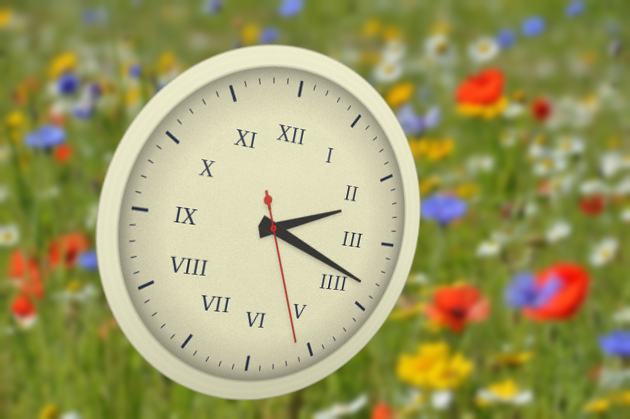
2:18:26
